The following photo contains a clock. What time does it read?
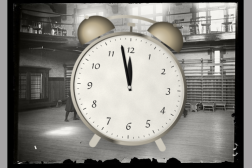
11:58
